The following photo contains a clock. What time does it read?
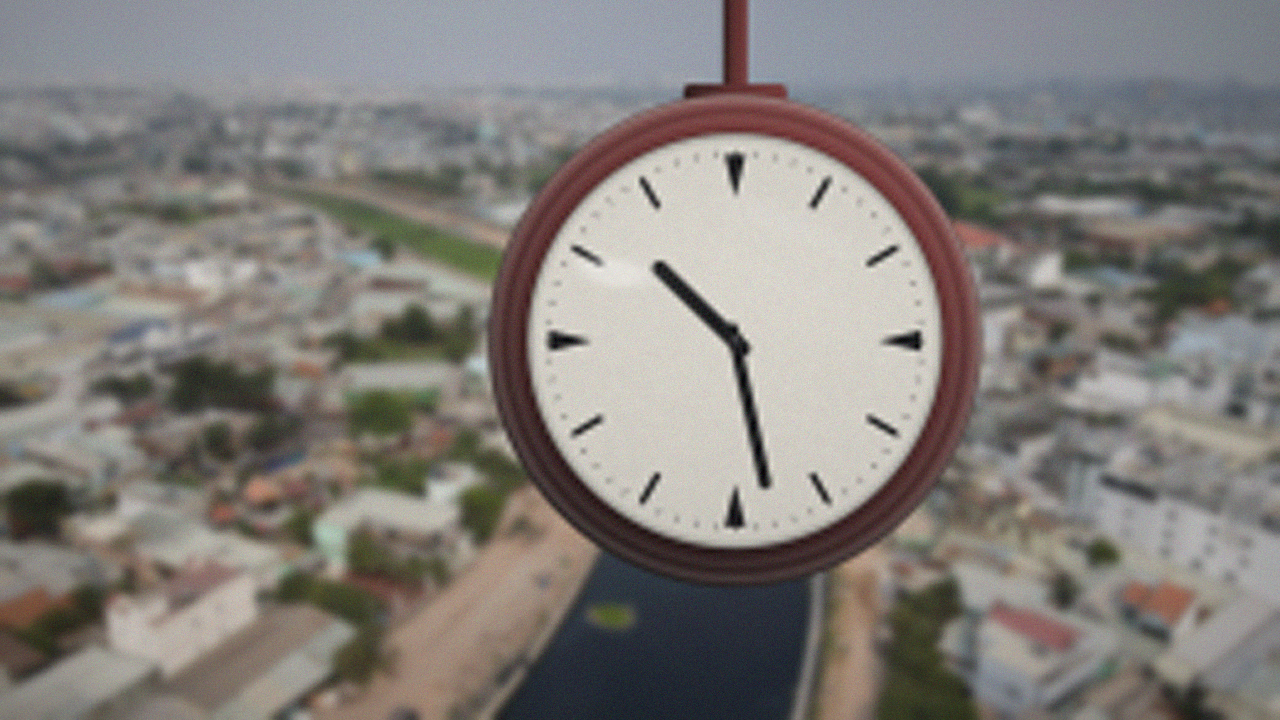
10:28
